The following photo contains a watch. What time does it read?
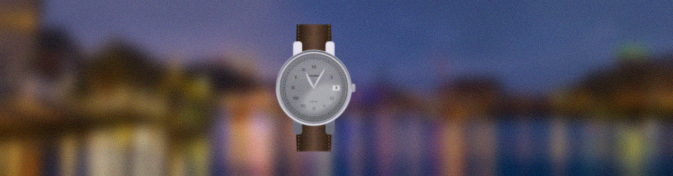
11:05
